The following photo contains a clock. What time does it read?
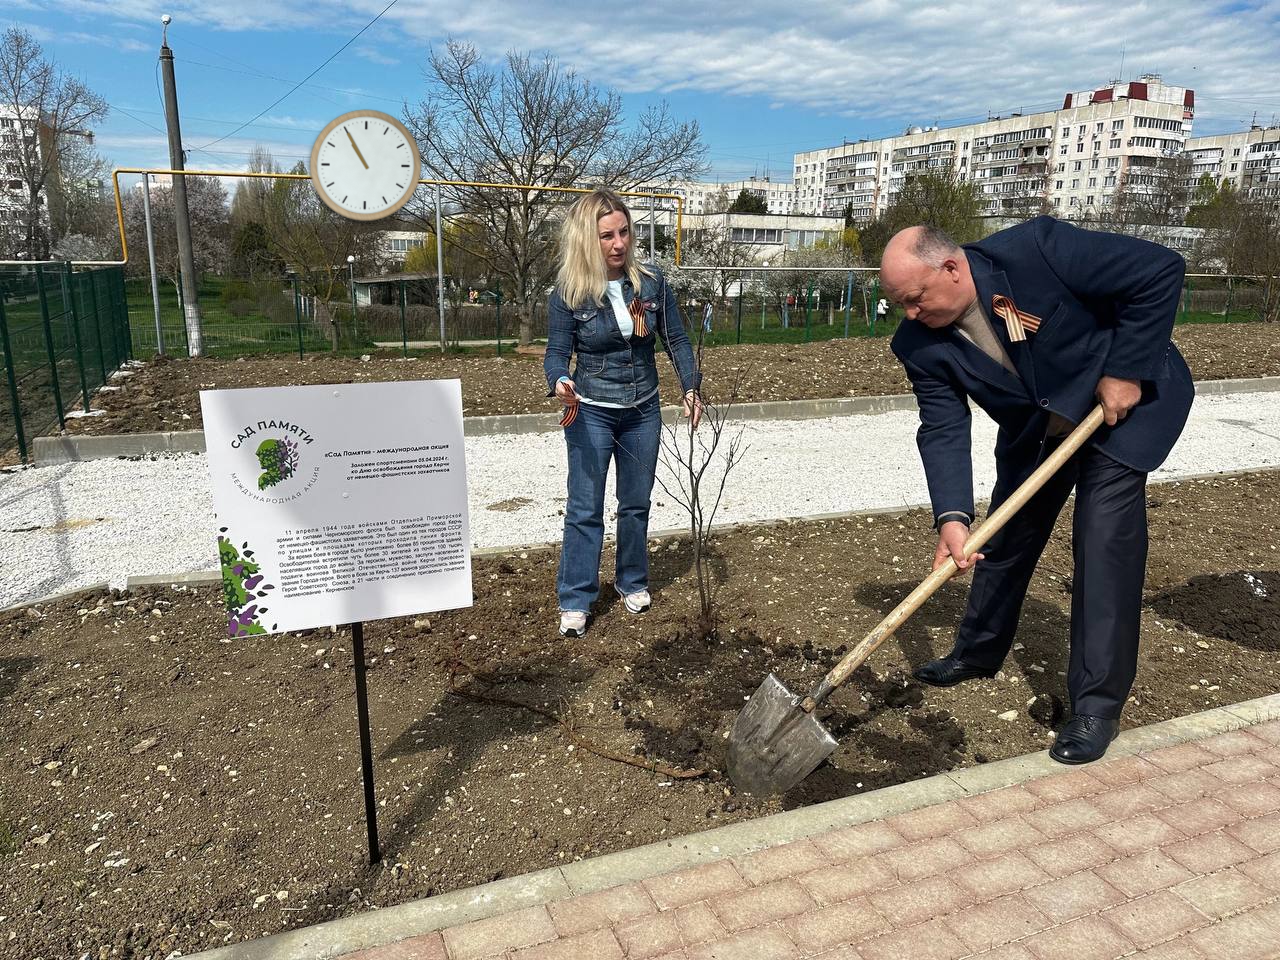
10:55
